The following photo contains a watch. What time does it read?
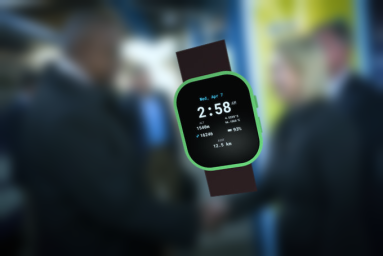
2:58
